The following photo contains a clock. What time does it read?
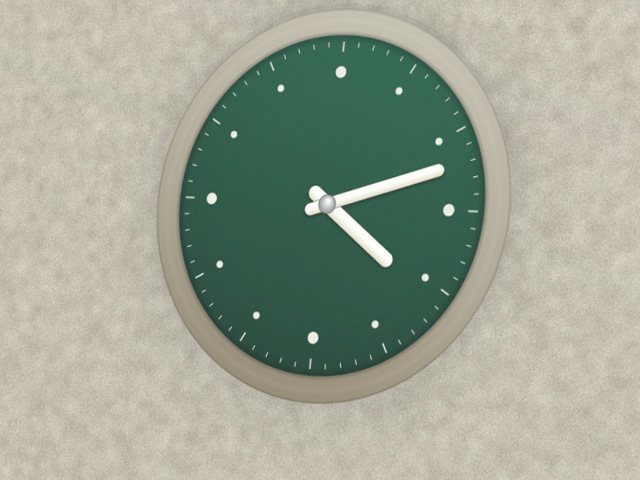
4:12
